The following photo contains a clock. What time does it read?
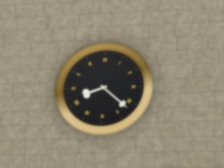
8:22
